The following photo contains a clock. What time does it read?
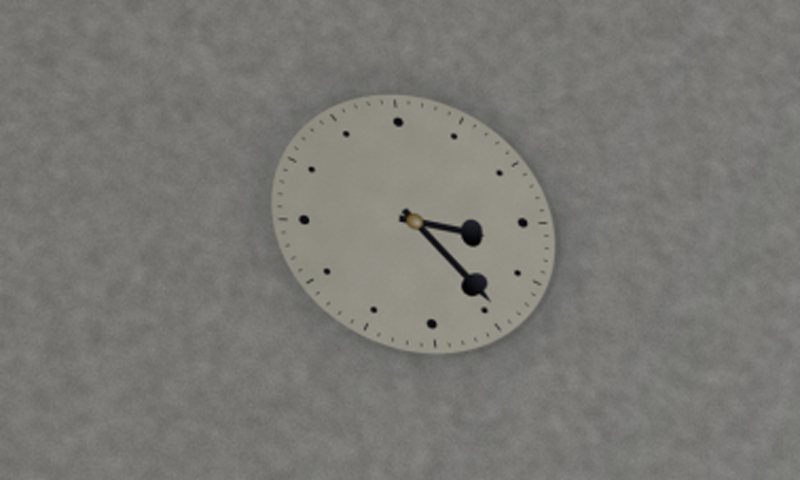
3:24
